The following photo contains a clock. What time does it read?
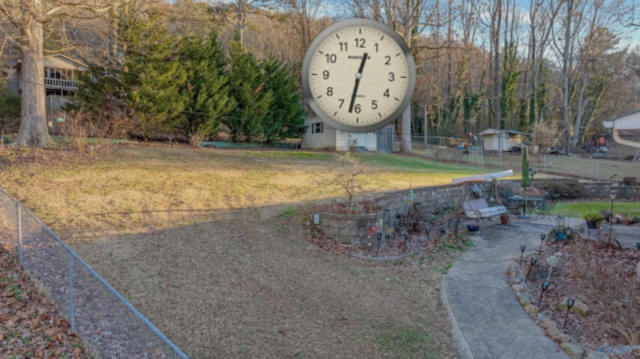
12:32
